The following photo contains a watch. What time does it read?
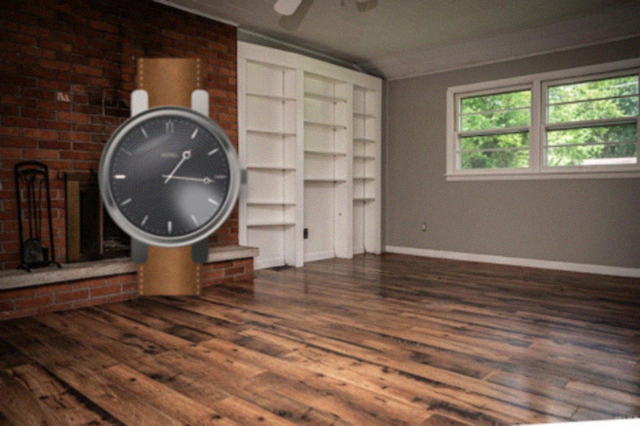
1:16
